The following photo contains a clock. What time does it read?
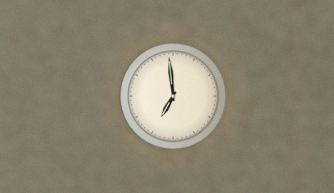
6:59
